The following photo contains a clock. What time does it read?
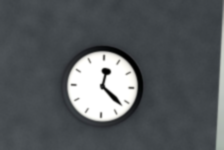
12:22
